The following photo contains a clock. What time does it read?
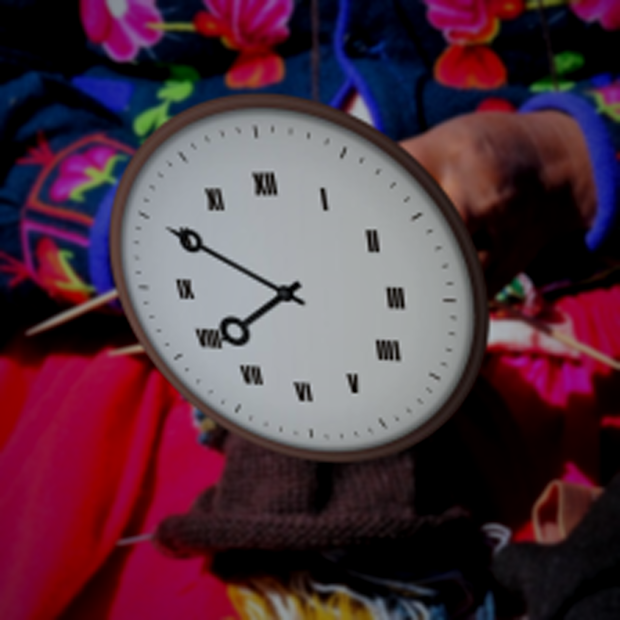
7:50
